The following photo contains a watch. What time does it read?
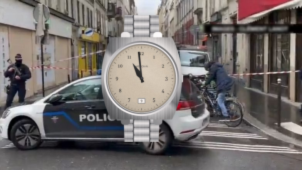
10:59
